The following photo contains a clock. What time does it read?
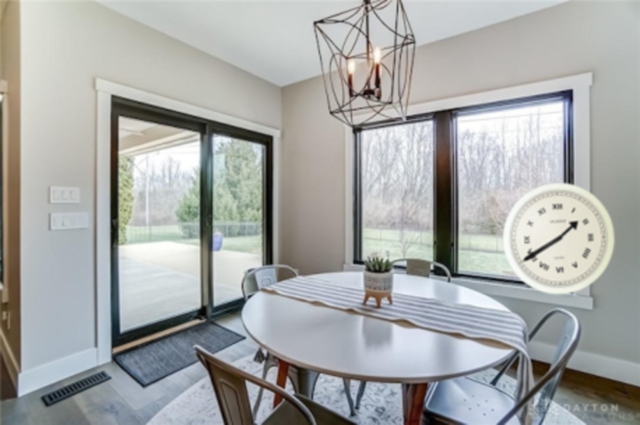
1:40
